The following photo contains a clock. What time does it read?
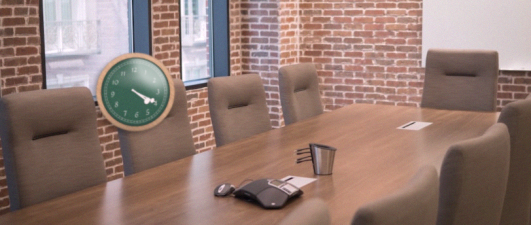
4:20
